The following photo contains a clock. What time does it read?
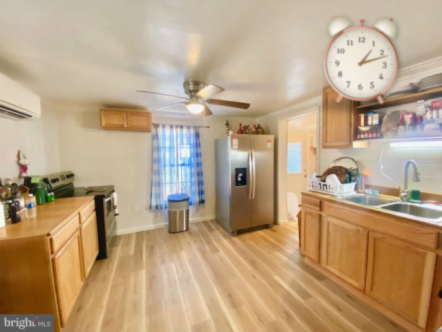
1:12
